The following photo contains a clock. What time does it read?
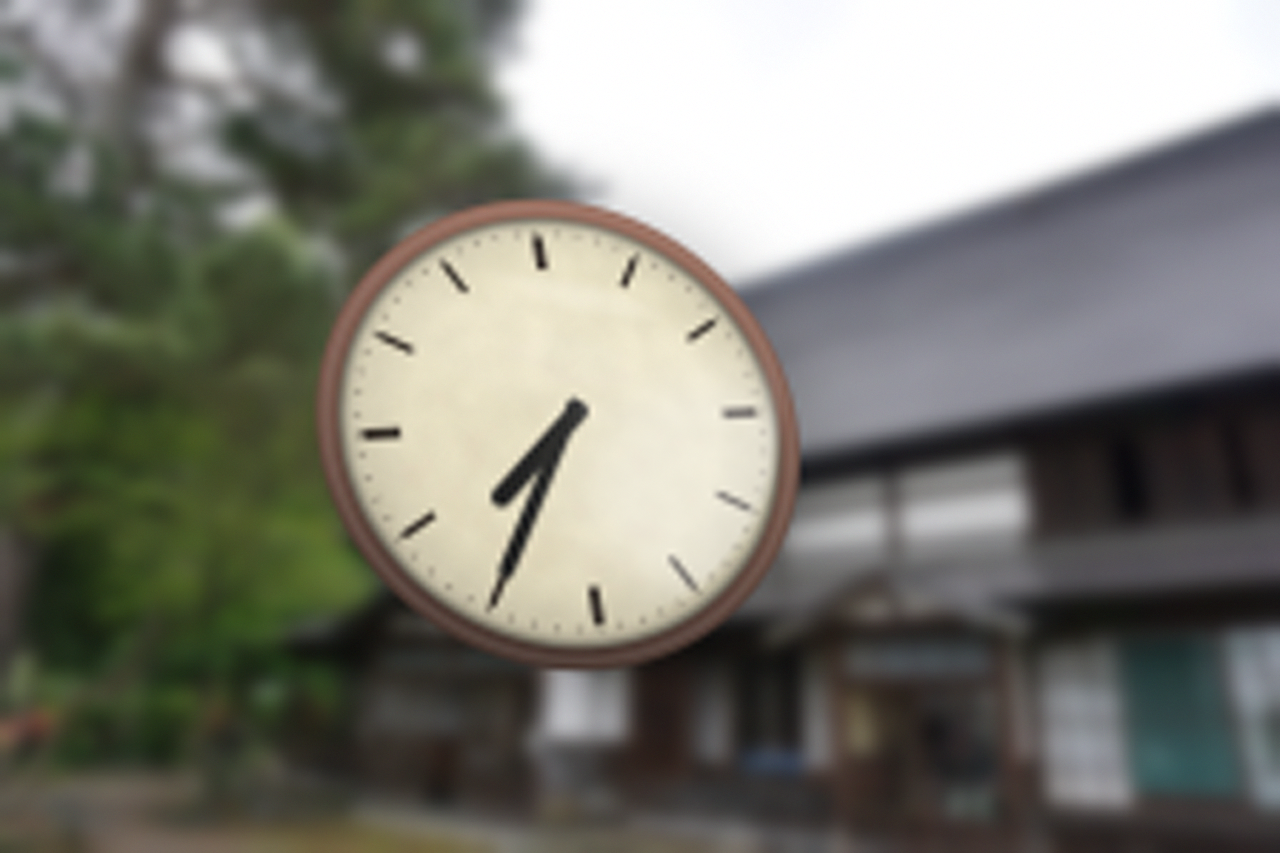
7:35
